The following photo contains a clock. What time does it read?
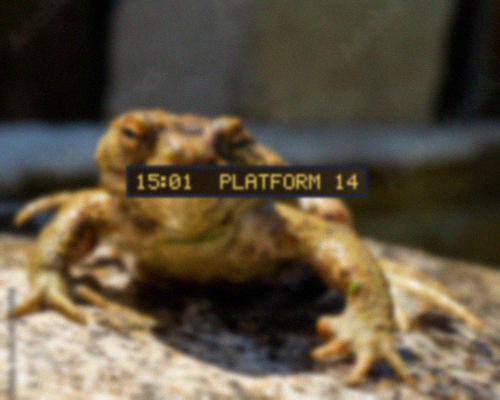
15:01
